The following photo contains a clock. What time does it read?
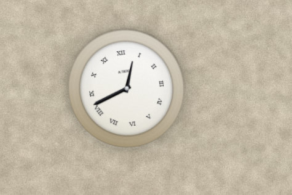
12:42
